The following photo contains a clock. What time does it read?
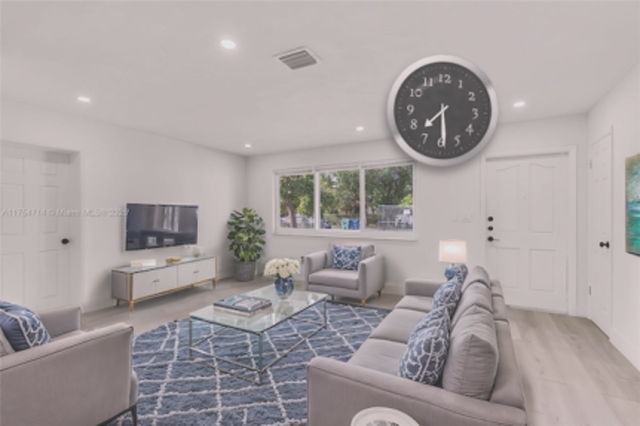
7:29
